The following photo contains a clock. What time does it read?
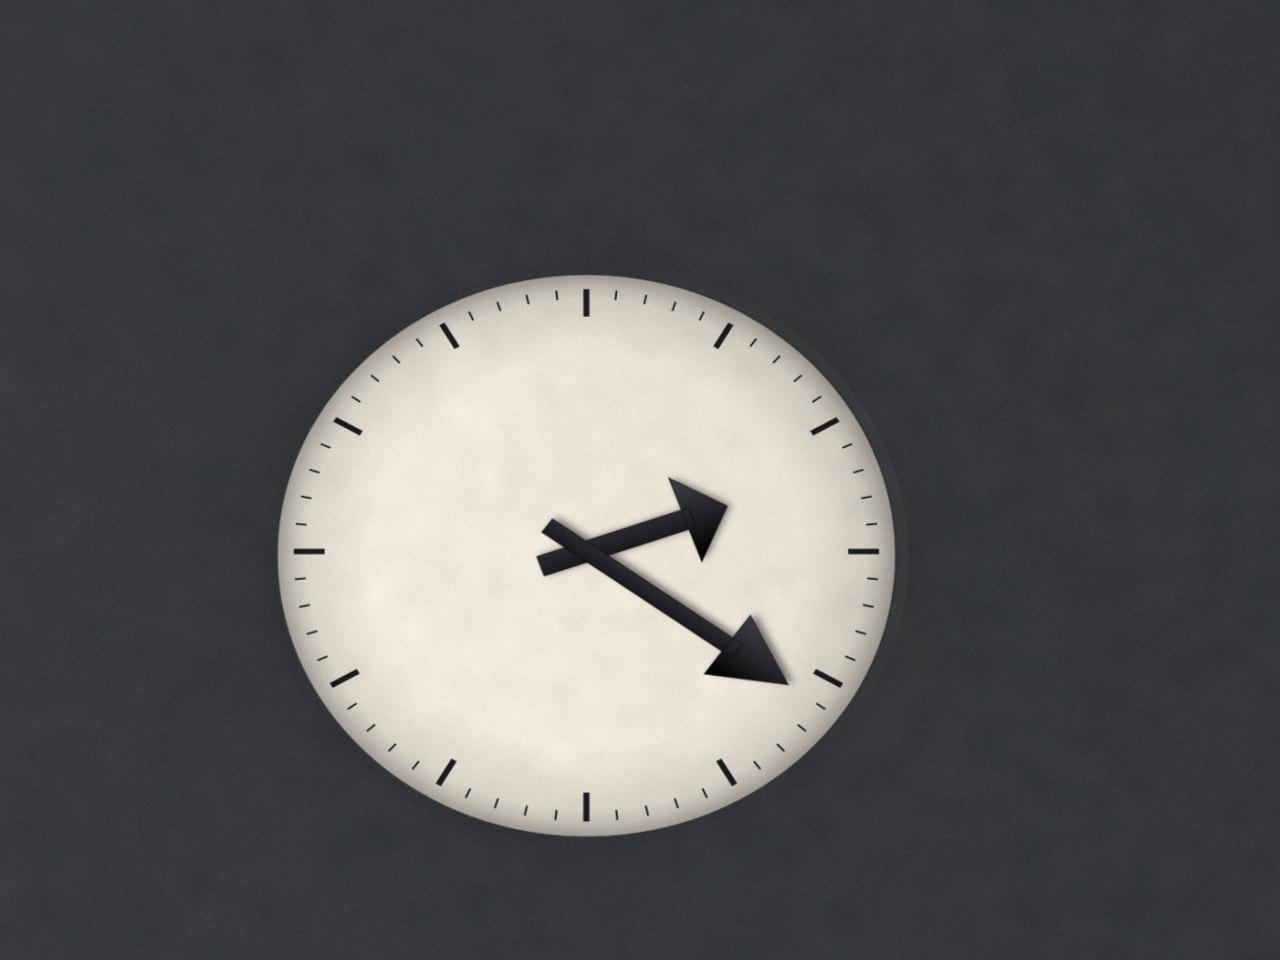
2:21
